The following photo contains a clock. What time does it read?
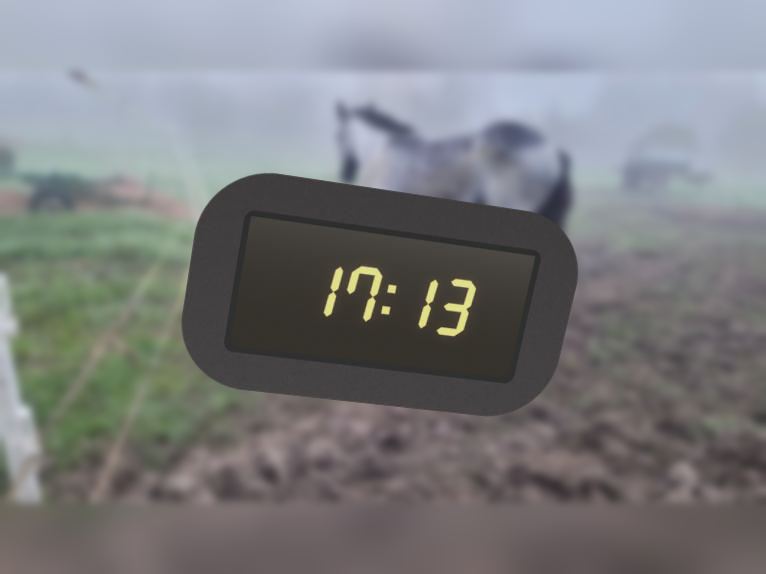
17:13
